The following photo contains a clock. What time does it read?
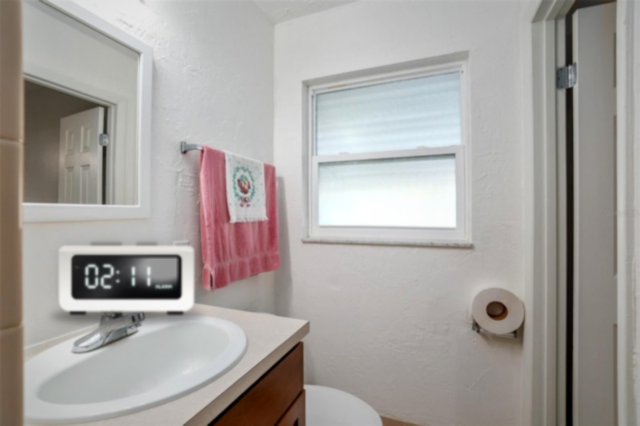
2:11
